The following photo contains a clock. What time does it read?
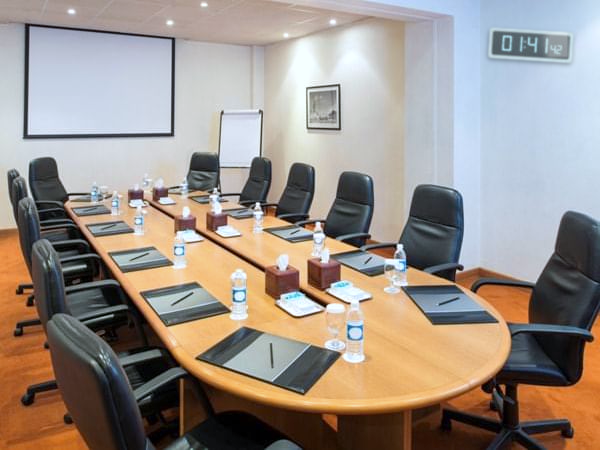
1:41
